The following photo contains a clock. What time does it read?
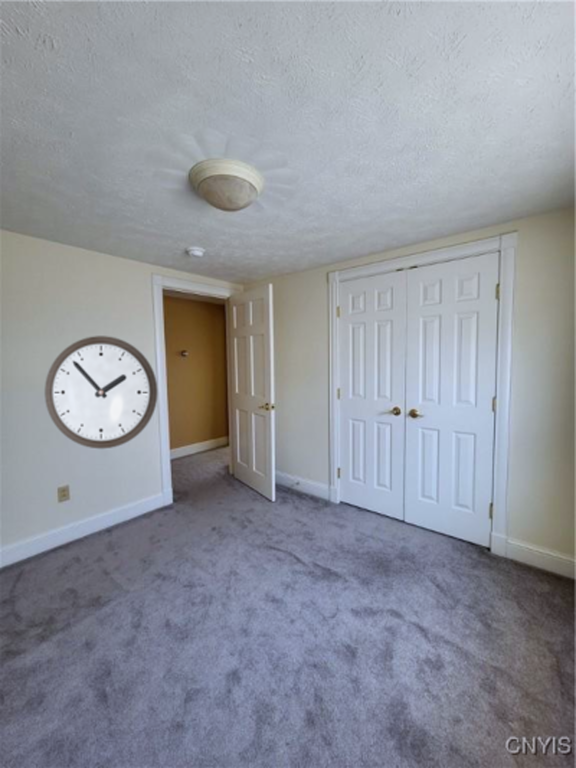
1:53
